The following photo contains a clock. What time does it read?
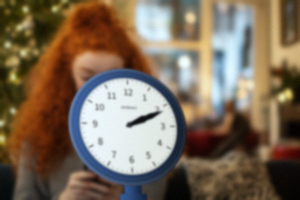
2:11
